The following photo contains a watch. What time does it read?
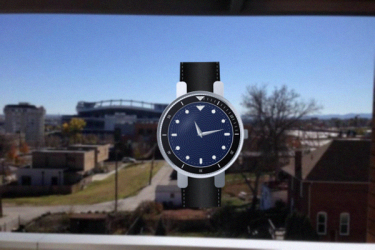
11:13
